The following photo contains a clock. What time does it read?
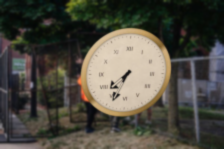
7:34
